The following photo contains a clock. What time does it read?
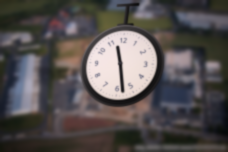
11:28
